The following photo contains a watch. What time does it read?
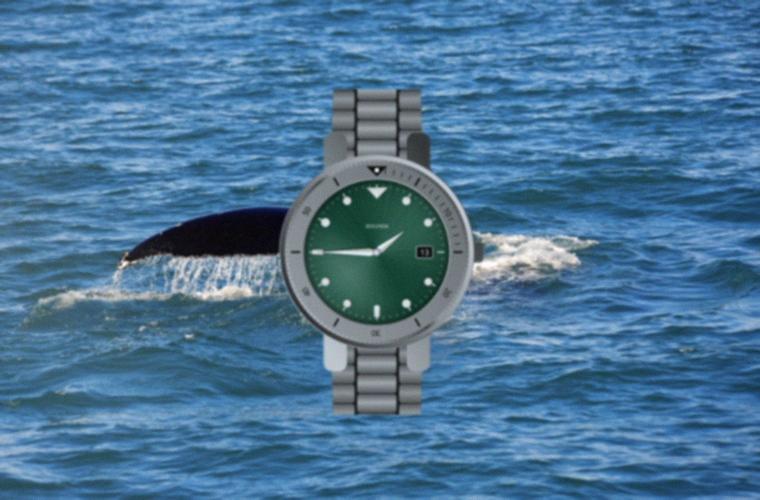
1:45
